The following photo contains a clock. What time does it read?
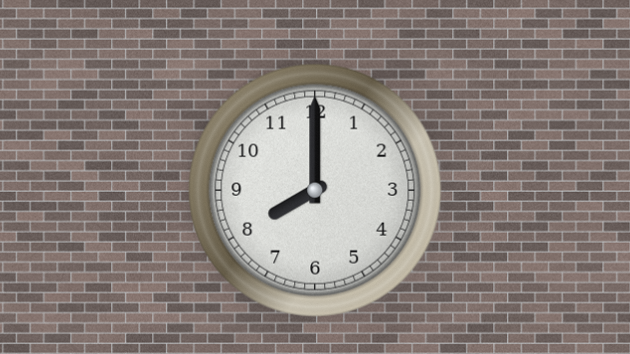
8:00
